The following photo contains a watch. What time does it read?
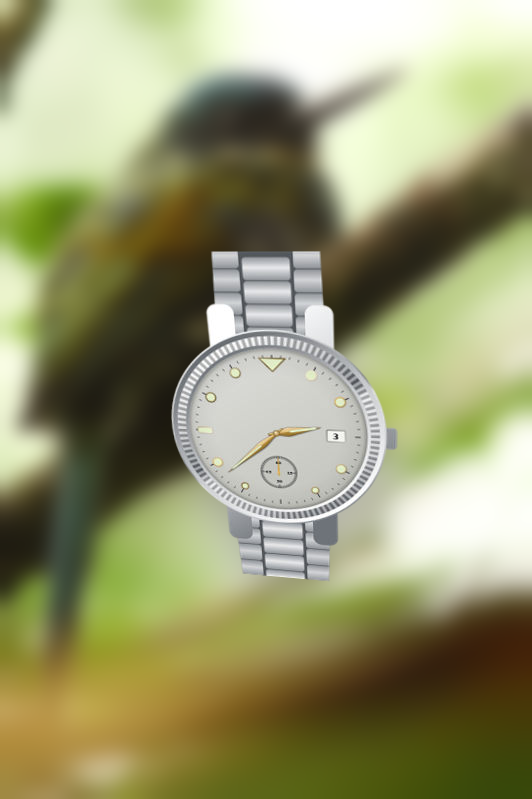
2:38
